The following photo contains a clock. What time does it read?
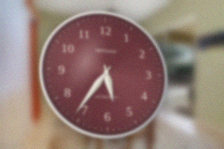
5:36
